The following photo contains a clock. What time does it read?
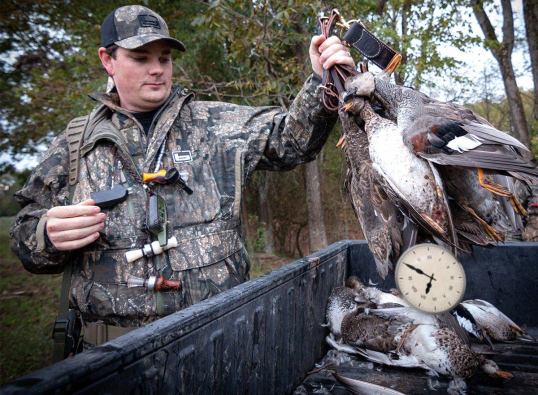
6:50
